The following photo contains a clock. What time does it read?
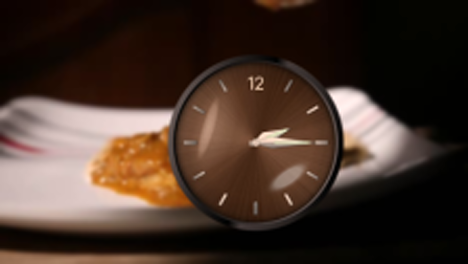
2:15
